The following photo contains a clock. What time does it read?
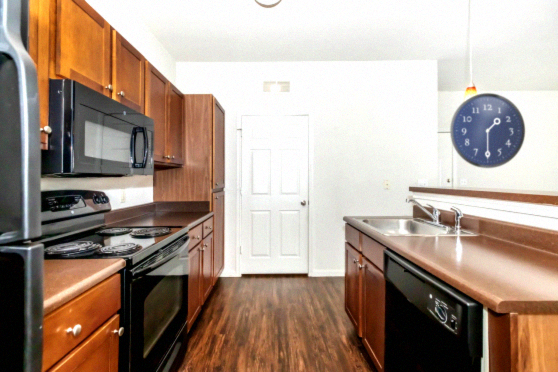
1:30
